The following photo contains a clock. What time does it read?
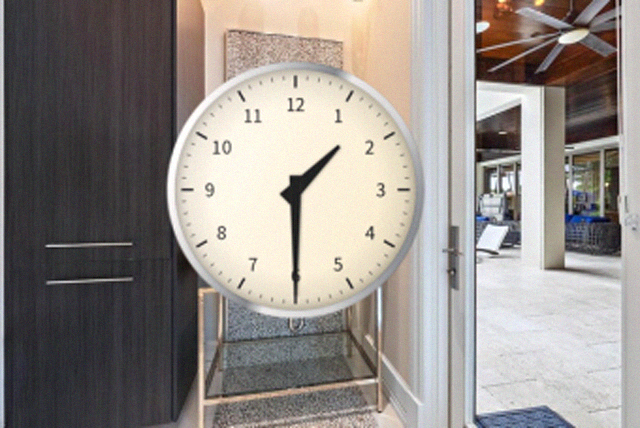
1:30
